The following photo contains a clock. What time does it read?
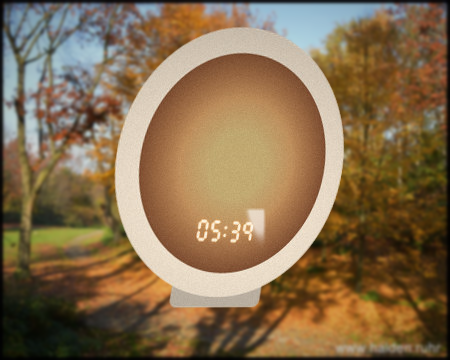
5:39
